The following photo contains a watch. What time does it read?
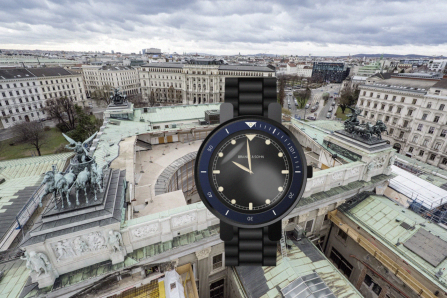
9:59
